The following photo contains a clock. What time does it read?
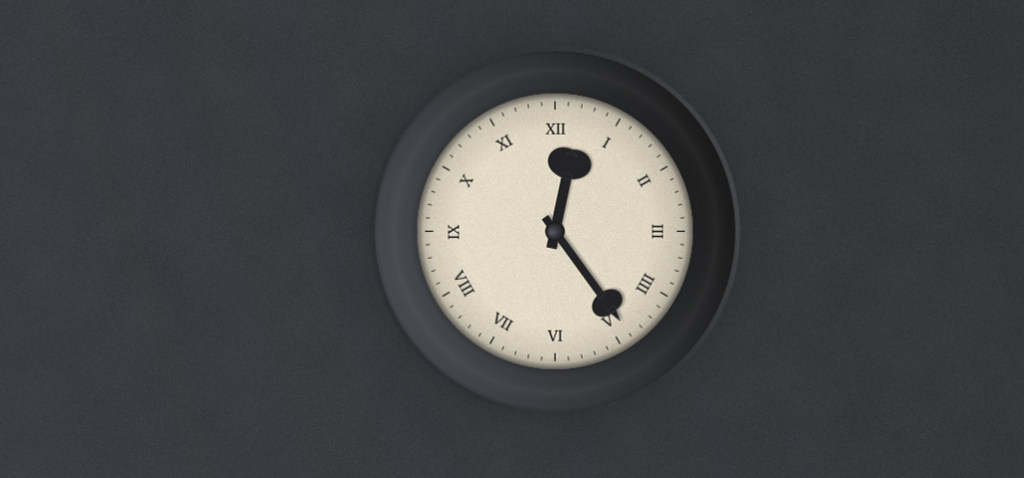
12:24
